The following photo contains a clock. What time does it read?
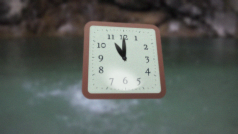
11:00
